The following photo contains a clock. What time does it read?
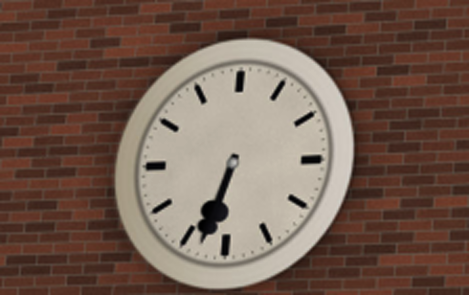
6:33
